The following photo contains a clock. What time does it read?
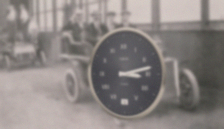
3:13
